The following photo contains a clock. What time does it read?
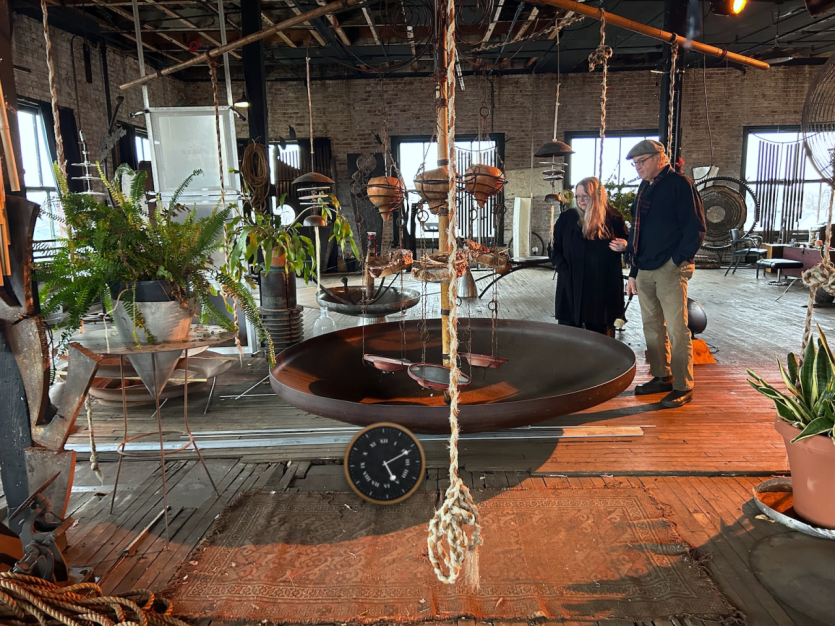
5:11
